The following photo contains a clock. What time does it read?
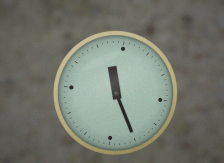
11:25
